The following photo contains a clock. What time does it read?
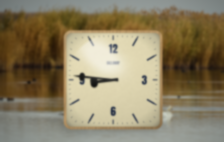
8:46
